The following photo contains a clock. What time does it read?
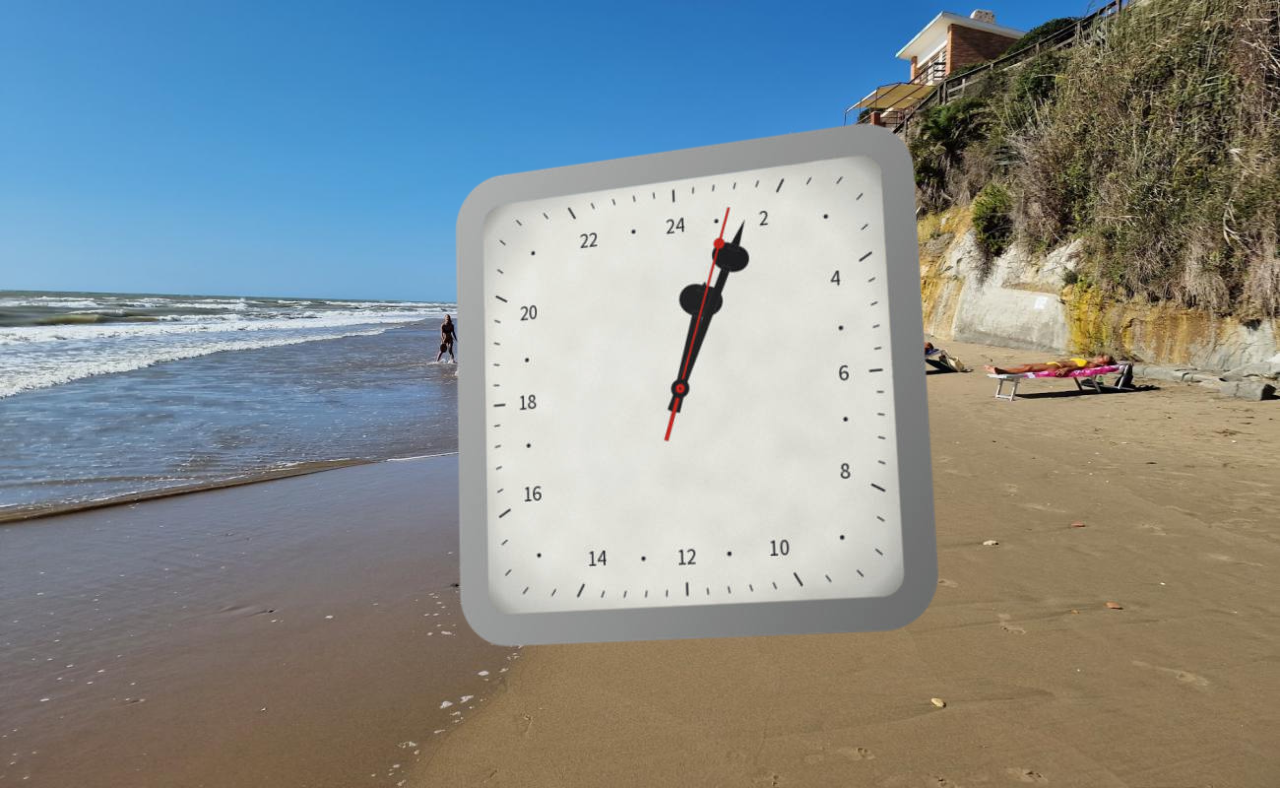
1:04:03
